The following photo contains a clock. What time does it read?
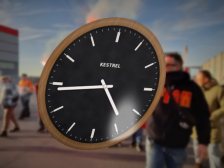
4:44
